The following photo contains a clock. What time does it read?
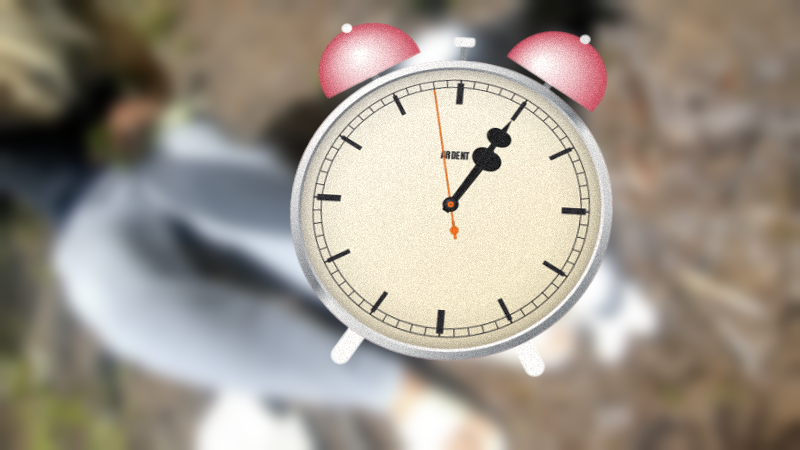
1:04:58
